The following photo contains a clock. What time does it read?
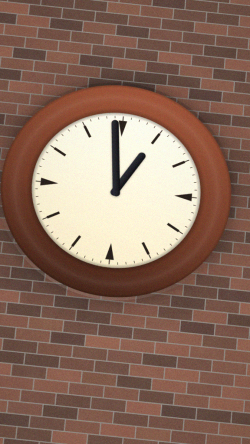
12:59
